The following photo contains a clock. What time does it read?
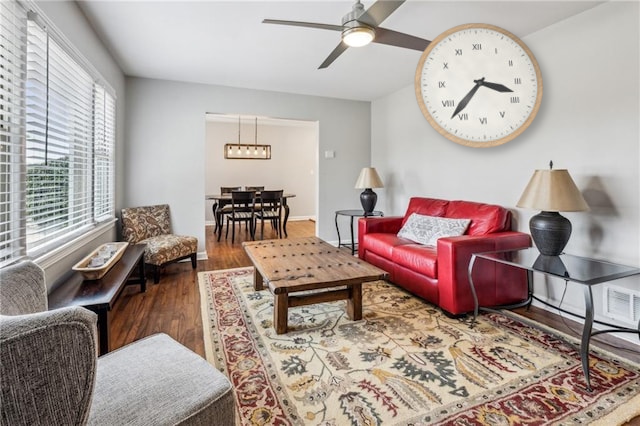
3:37
